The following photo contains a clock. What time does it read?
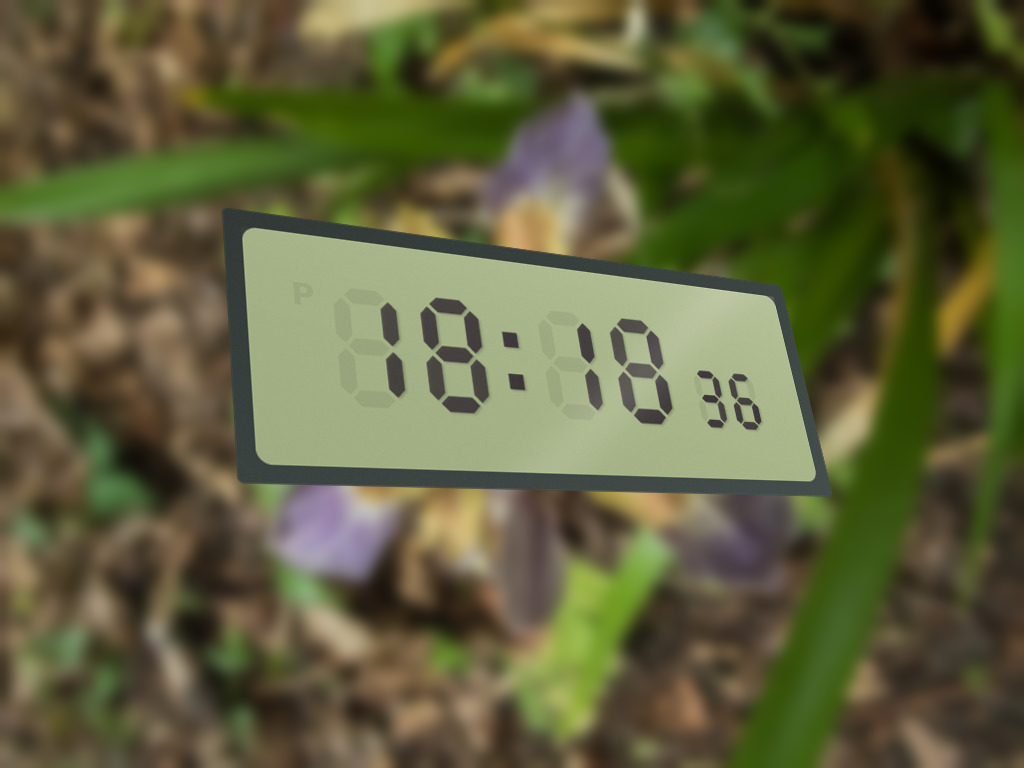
18:18:36
